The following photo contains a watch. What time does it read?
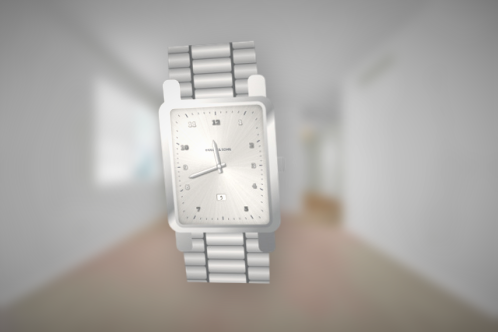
11:42
